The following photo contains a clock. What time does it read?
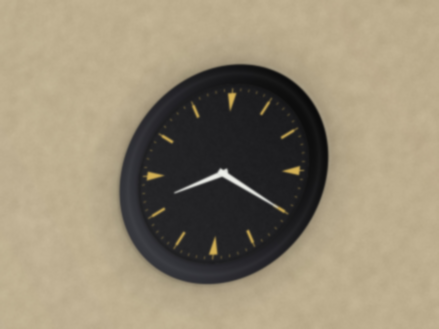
8:20
